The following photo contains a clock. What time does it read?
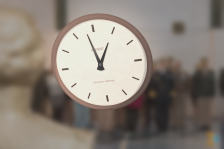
12:58
